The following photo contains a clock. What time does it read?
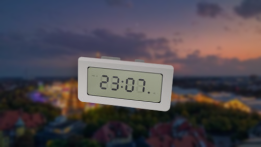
23:07
